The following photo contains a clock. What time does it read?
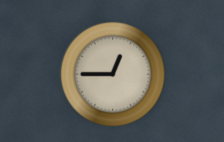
12:45
